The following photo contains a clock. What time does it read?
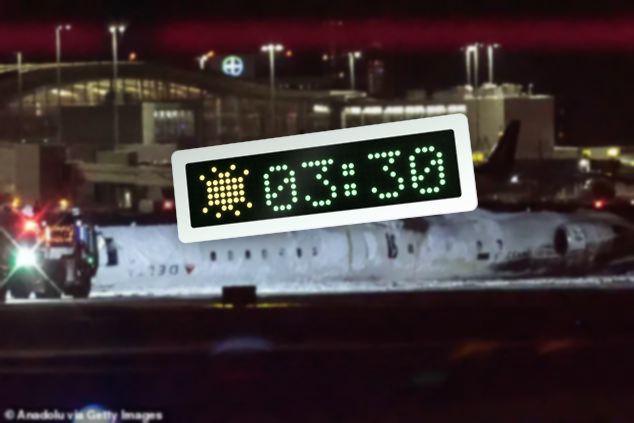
3:30
